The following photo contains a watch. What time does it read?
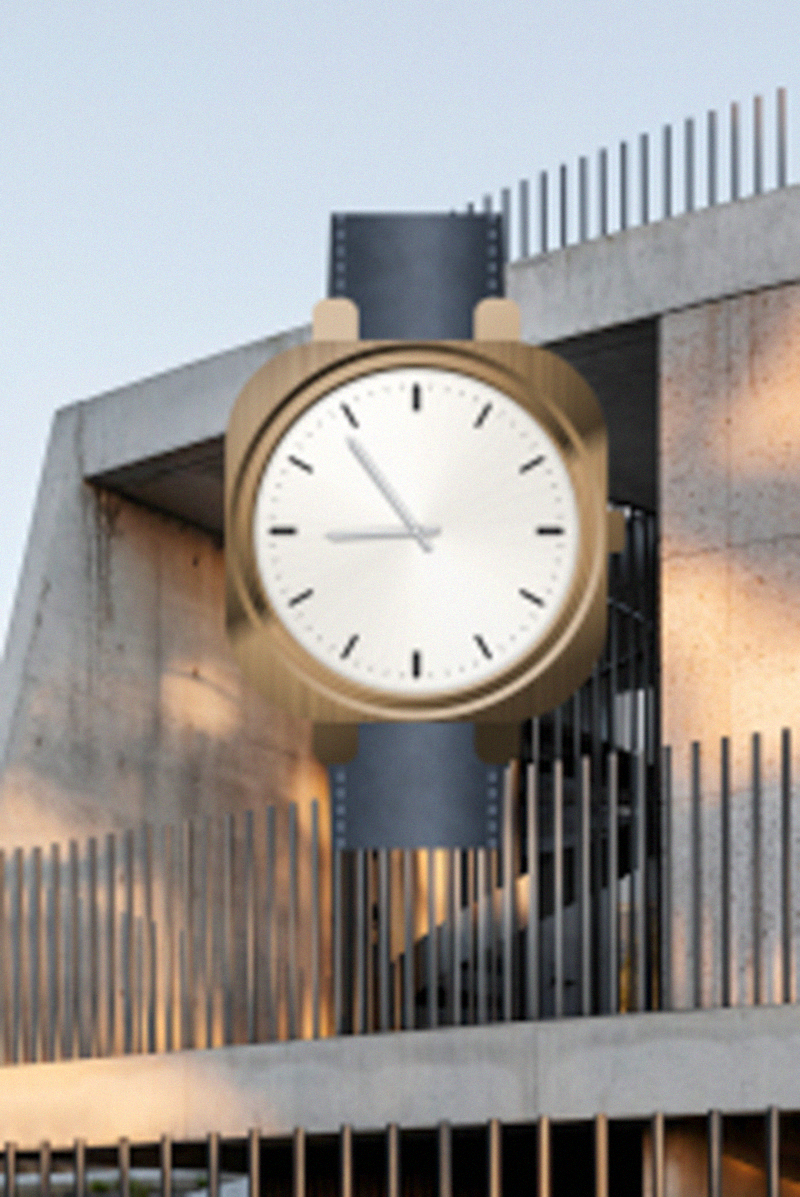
8:54
